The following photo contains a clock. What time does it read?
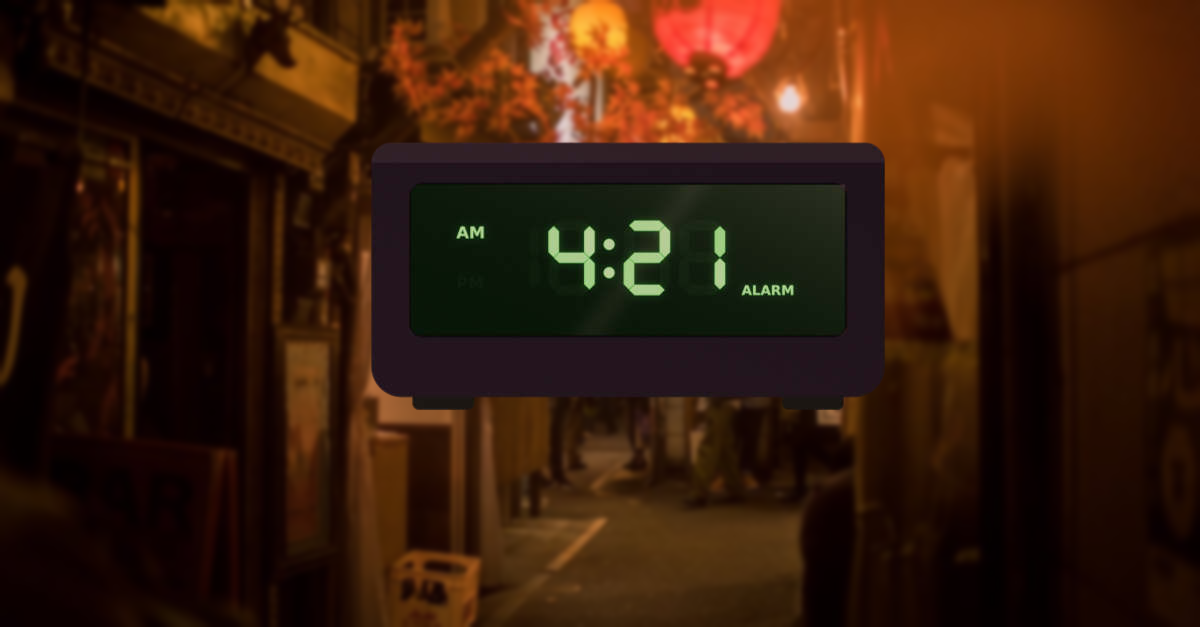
4:21
